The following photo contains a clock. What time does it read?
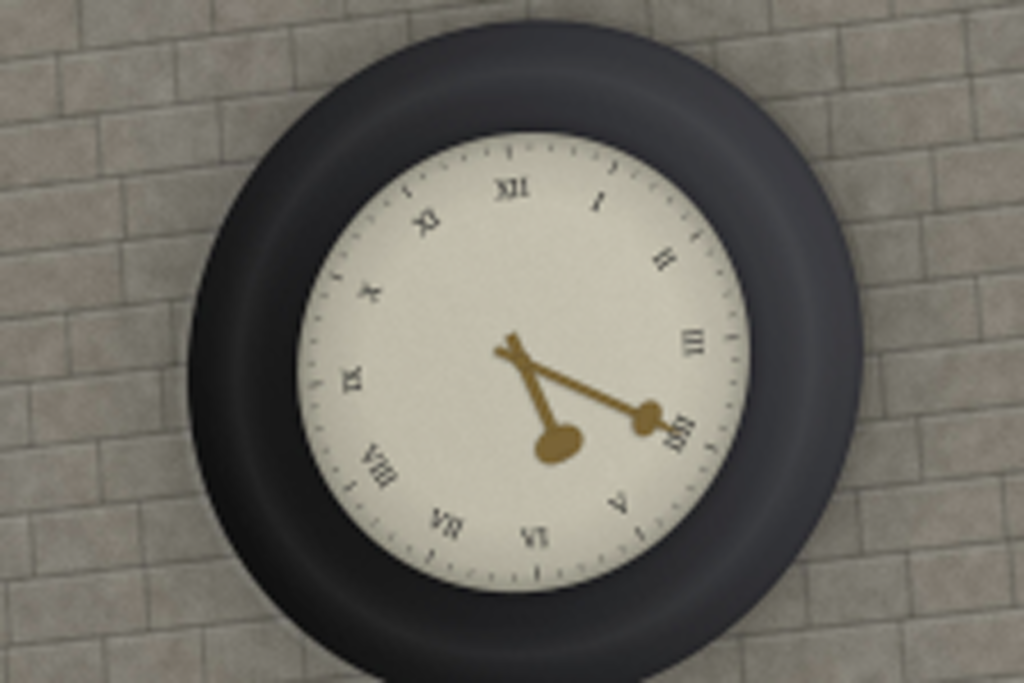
5:20
